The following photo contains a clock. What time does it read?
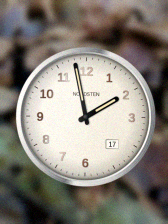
1:58
